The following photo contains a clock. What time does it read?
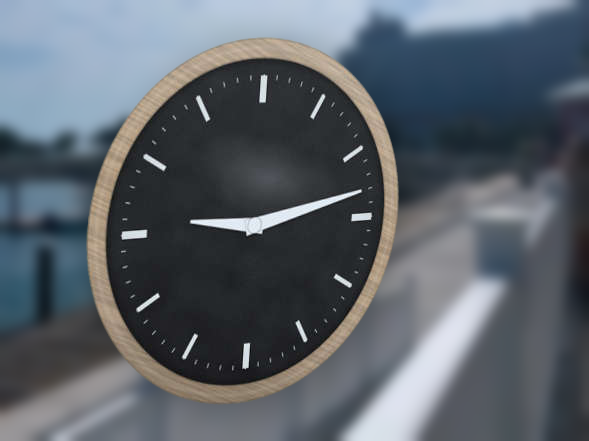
9:13
